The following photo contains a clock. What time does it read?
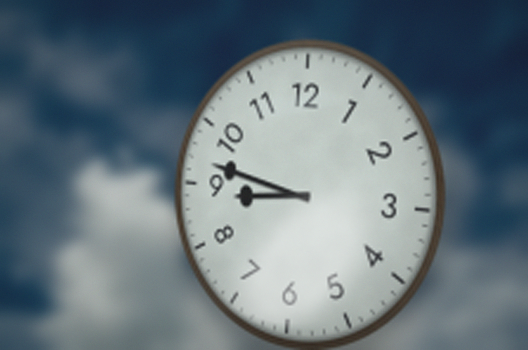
8:47
